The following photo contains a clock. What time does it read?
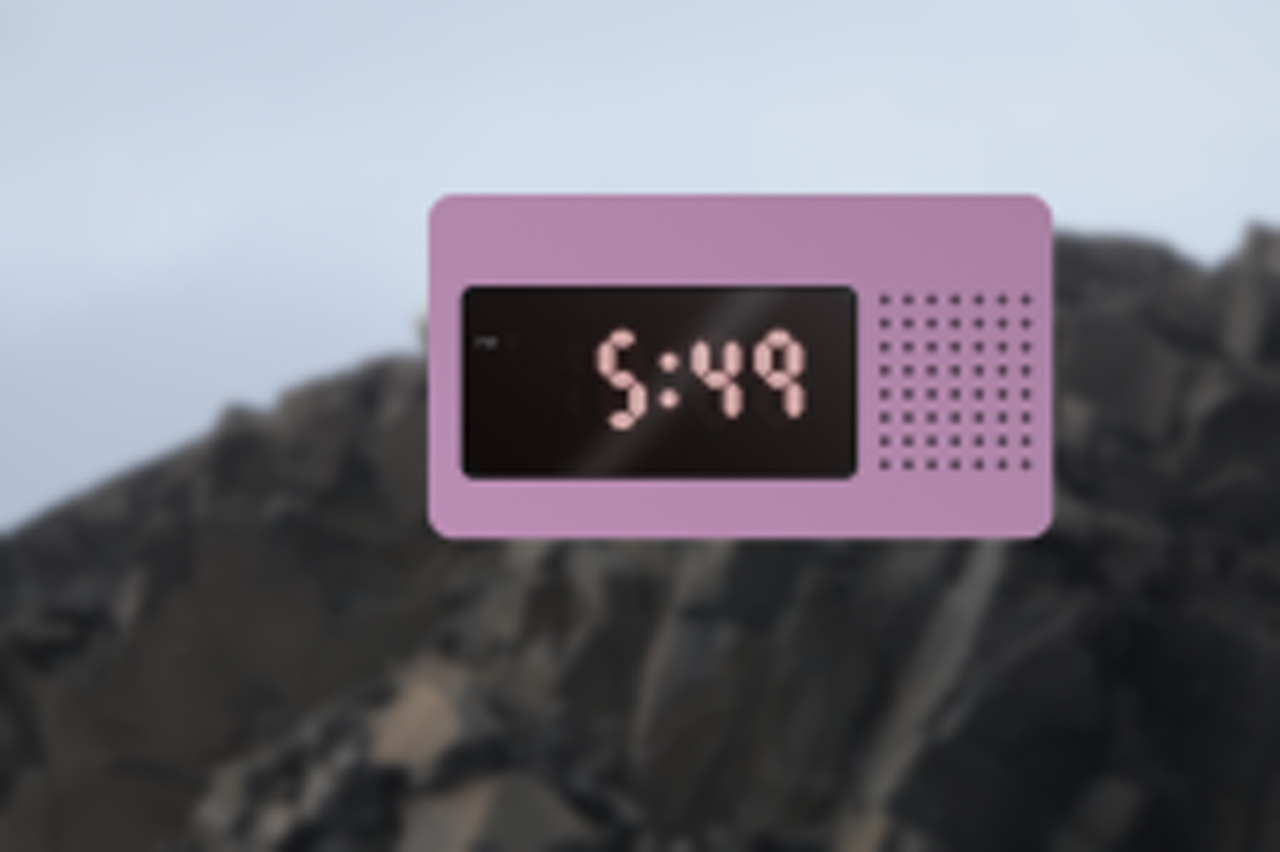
5:49
